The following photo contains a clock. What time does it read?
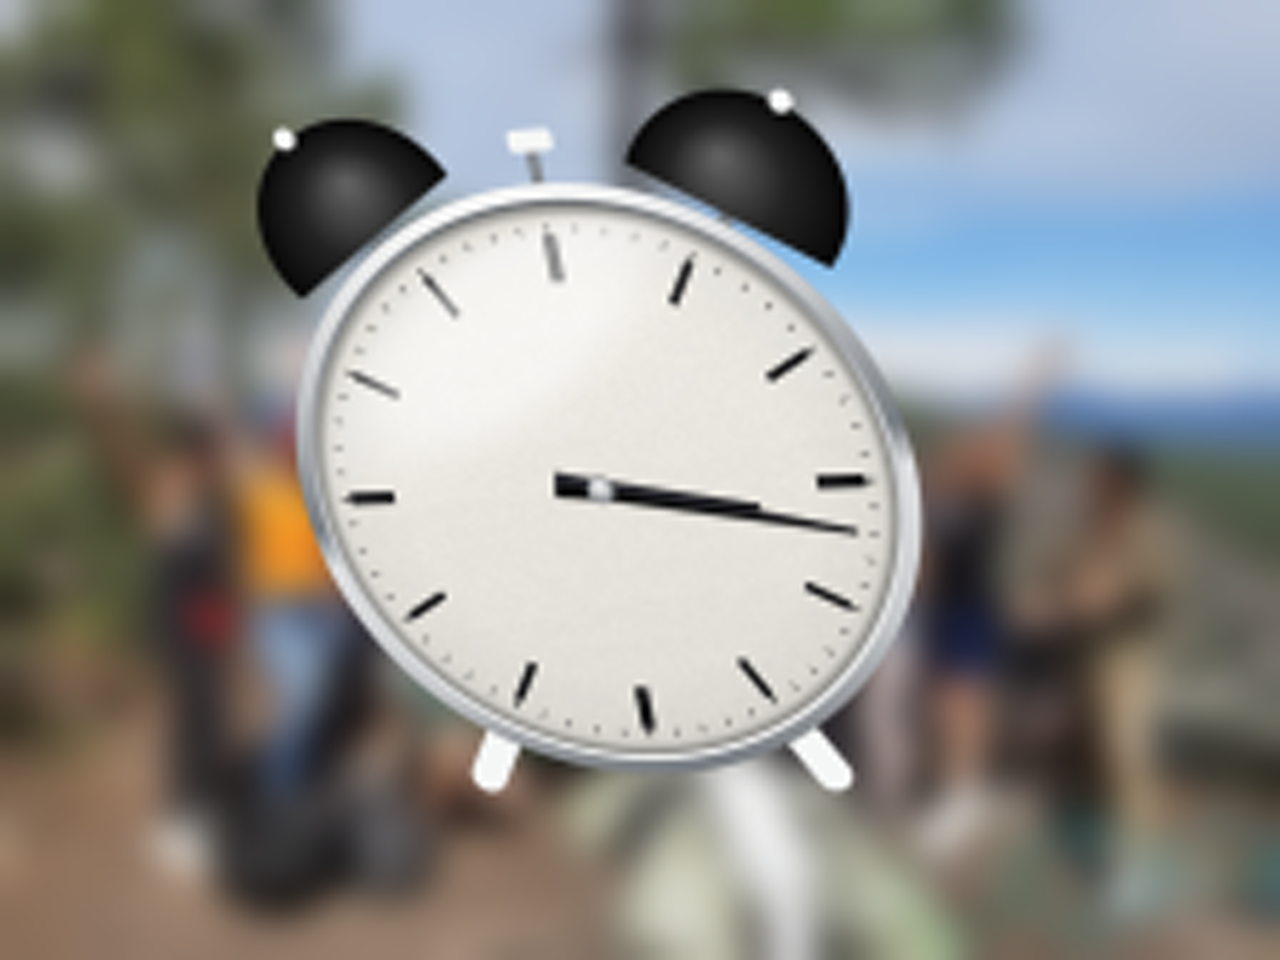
3:17
